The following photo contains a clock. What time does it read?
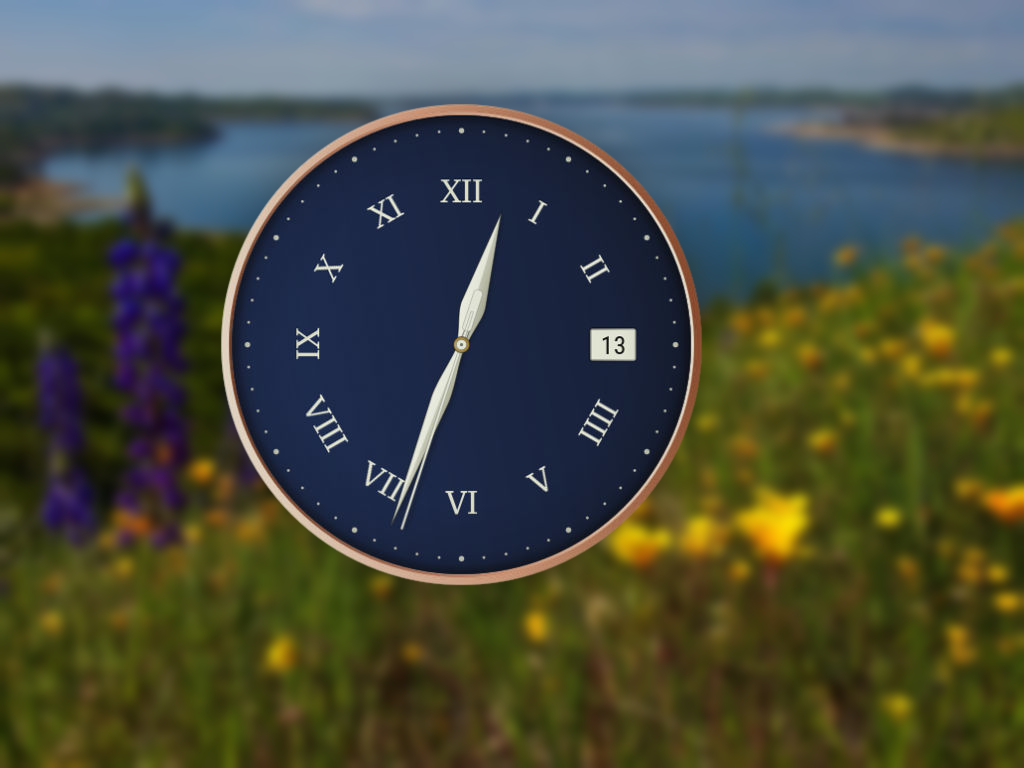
12:33:33
